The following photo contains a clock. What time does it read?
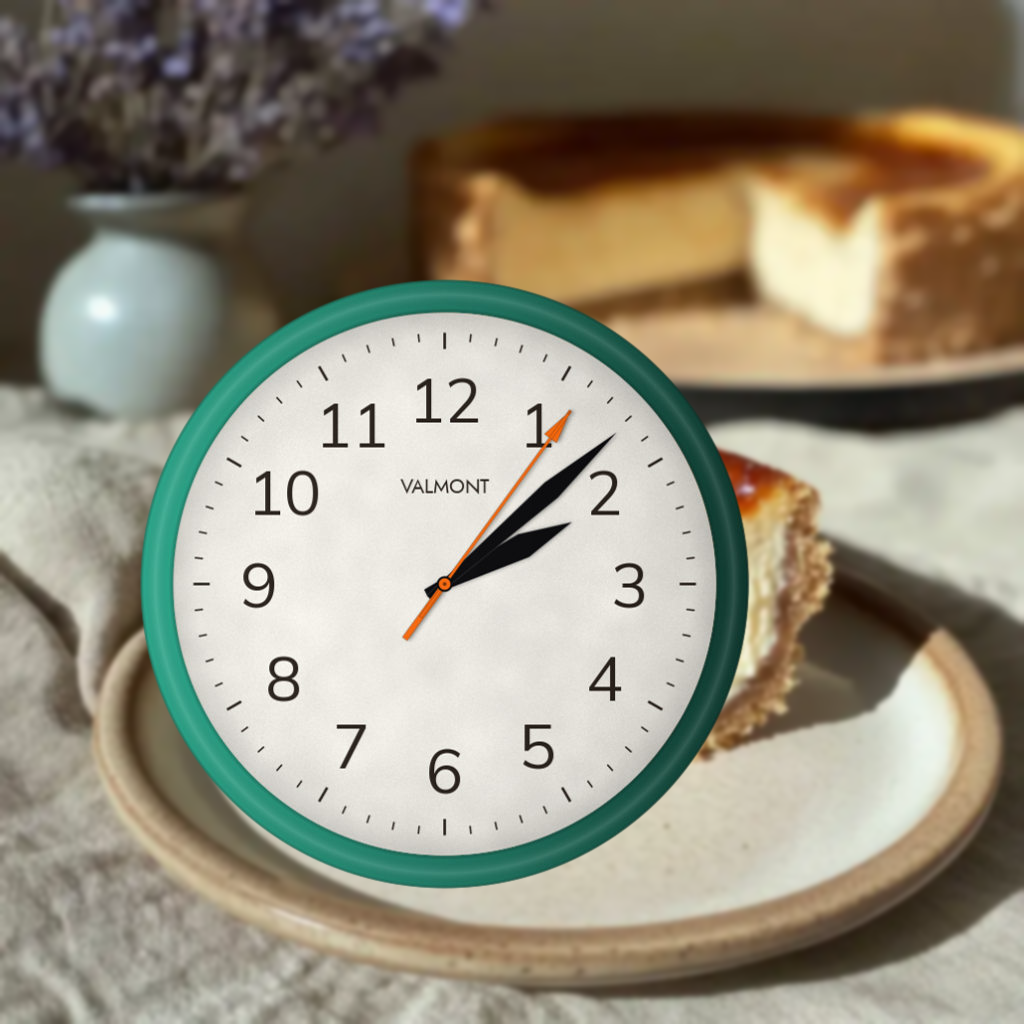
2:08:06
